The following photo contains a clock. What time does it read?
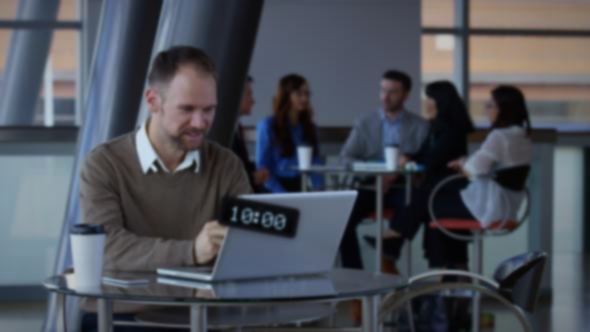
10:00
